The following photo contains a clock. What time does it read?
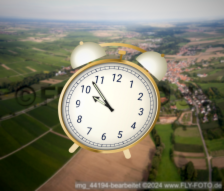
9:53
